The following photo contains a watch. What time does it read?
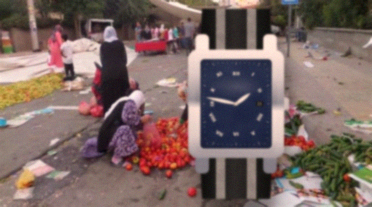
1:47
